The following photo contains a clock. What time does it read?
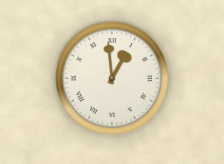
12:59
